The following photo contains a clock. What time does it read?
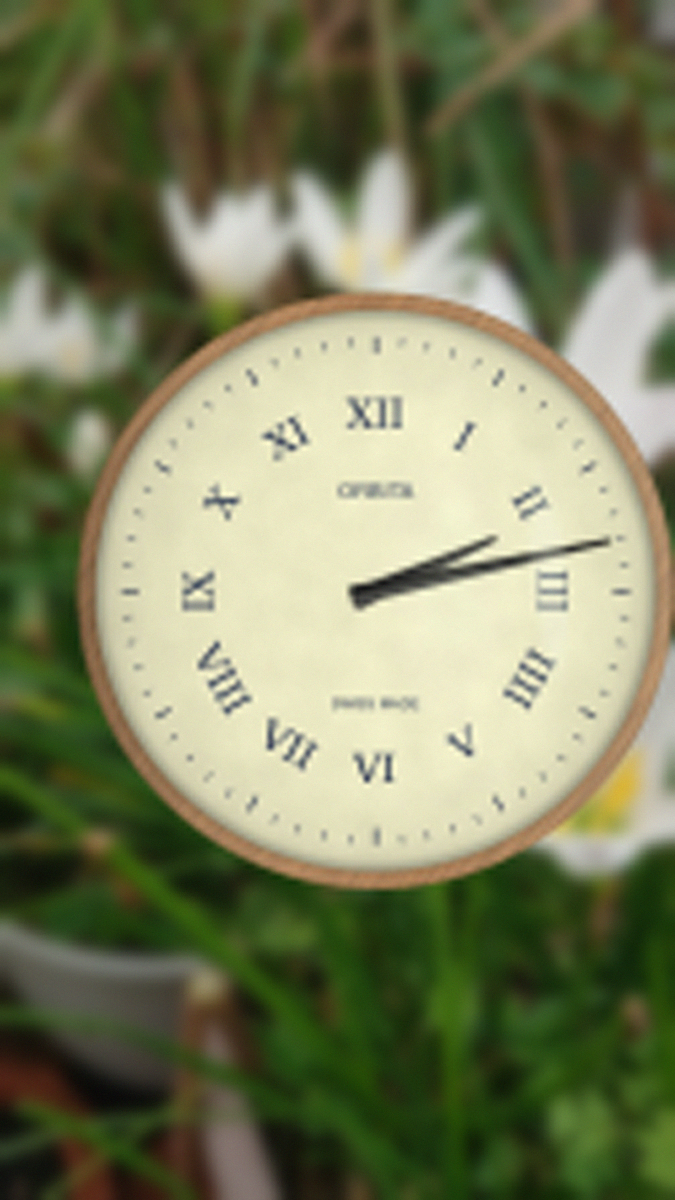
2:13
